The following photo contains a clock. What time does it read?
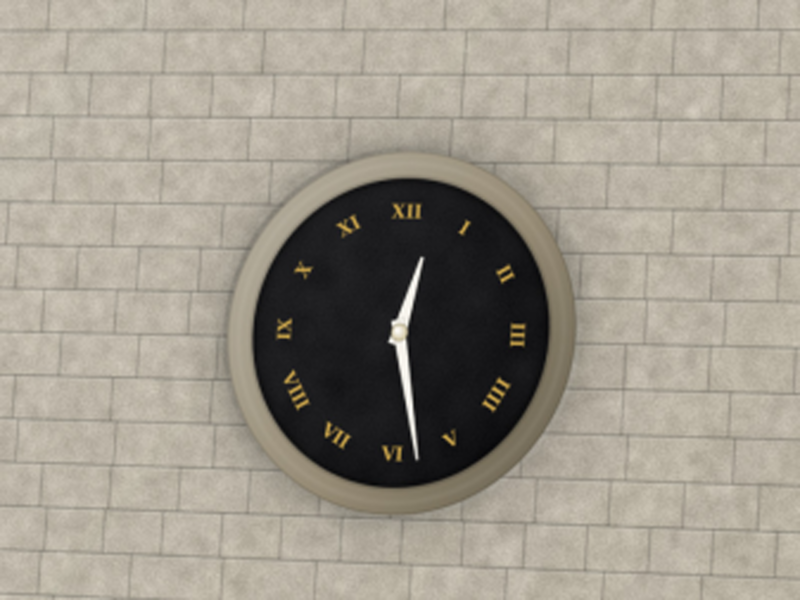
12:28
